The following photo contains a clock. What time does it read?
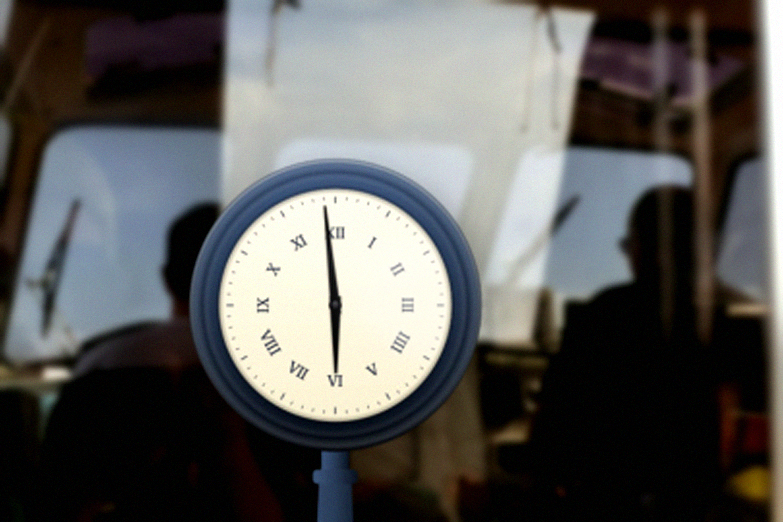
5:59
